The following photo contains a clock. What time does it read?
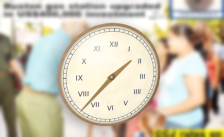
1:37
